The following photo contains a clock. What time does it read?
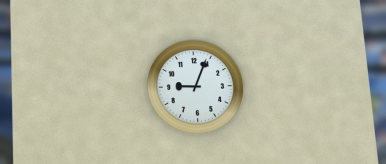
9:04
